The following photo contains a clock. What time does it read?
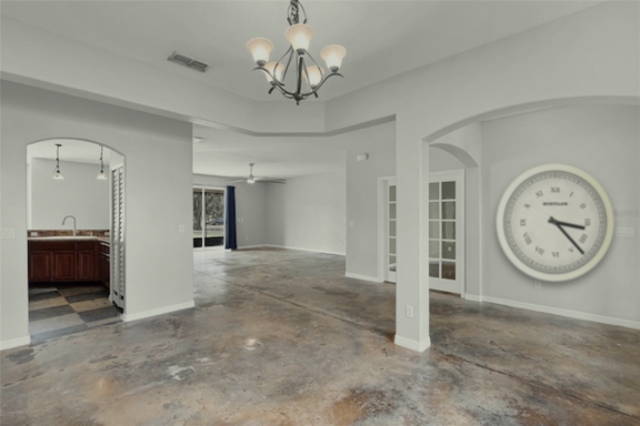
3:23
